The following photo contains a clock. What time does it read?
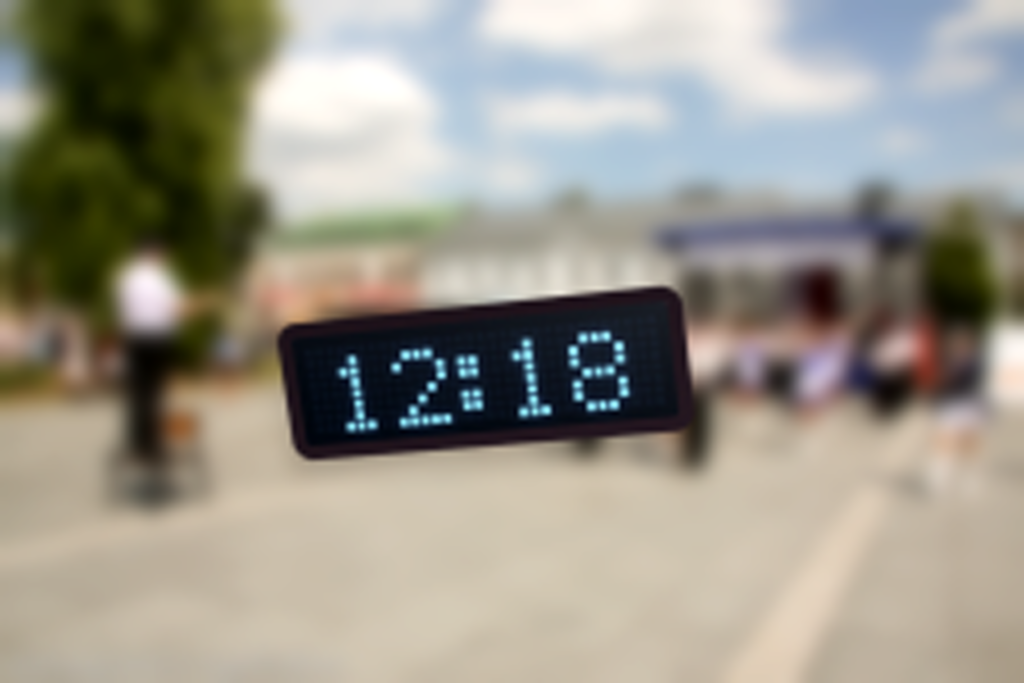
12:18
